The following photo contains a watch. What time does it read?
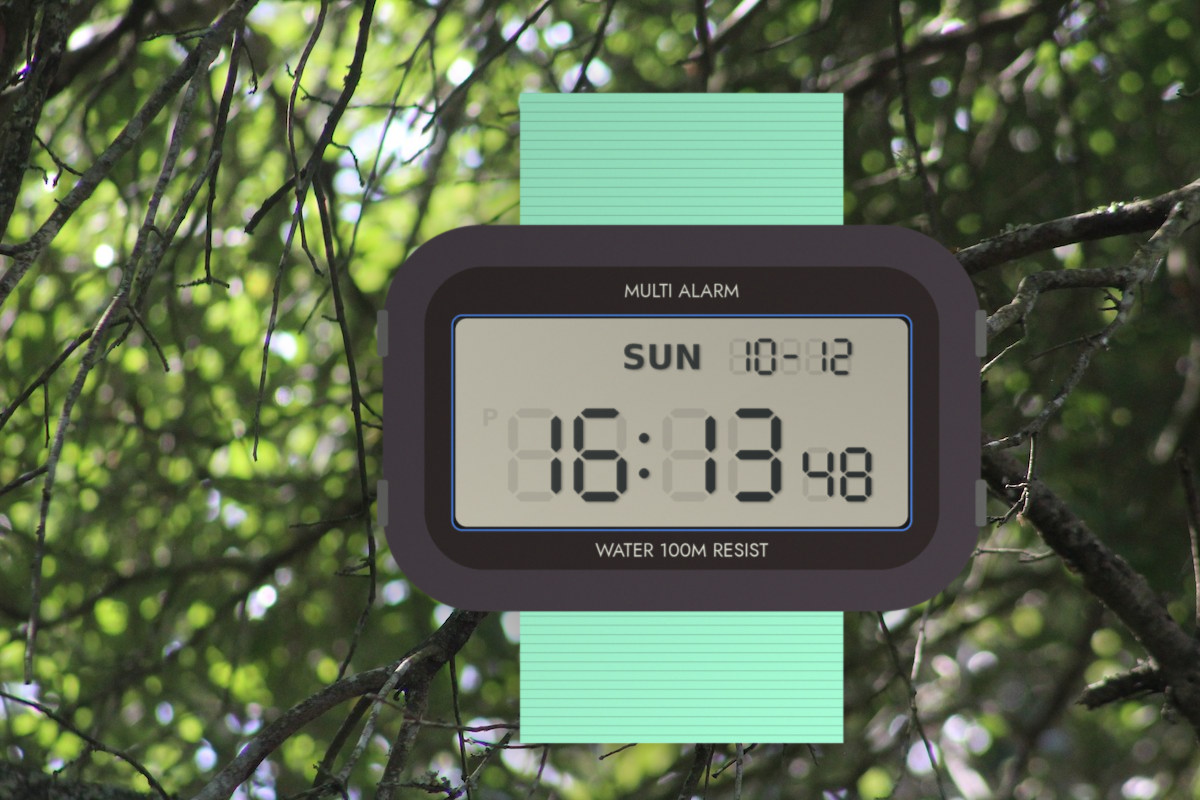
16:13:48
